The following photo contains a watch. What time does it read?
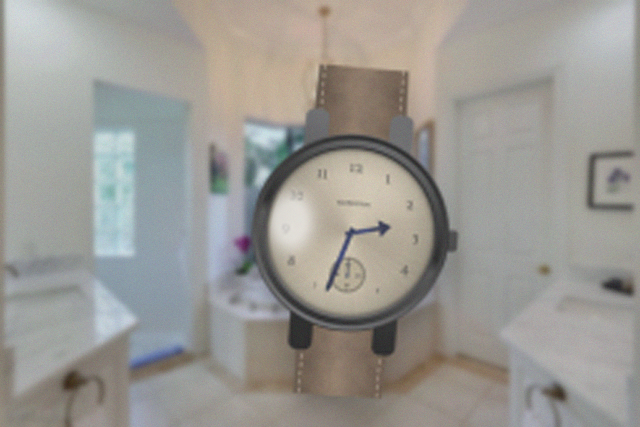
2:33
